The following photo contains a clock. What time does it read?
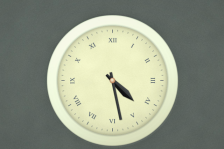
4:28
